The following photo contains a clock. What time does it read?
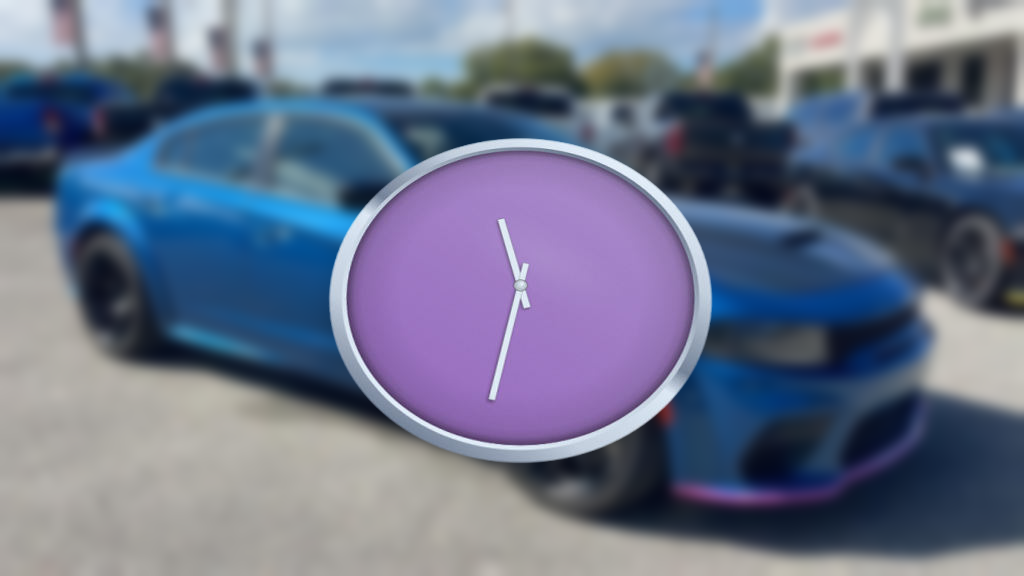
11:32
